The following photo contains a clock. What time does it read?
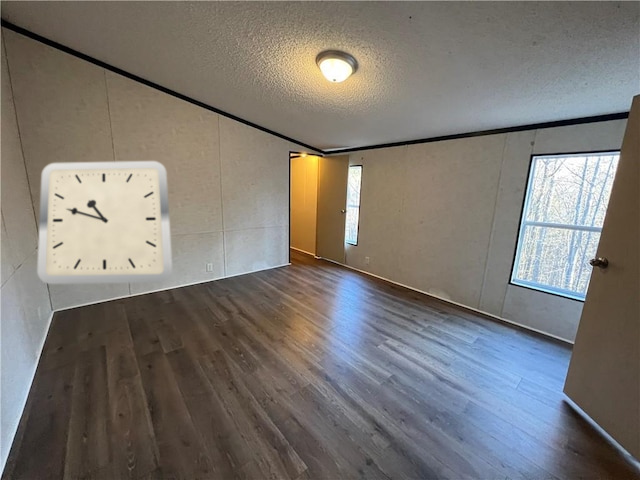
10:48
